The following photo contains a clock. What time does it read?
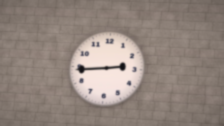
2:44
